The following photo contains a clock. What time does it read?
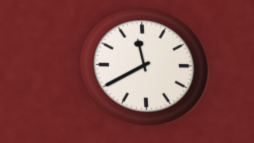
11:40
